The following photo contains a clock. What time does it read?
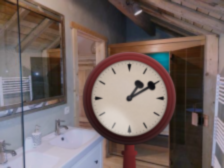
1:10
